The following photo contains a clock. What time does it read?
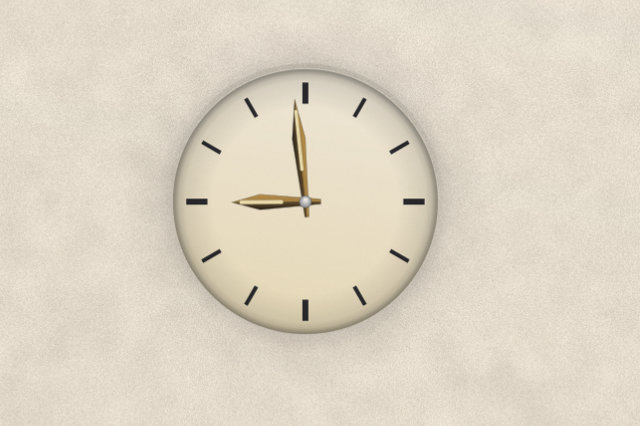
8:59
